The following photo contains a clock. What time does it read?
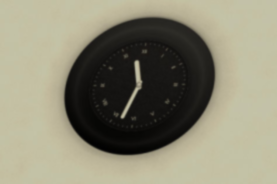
11:33
